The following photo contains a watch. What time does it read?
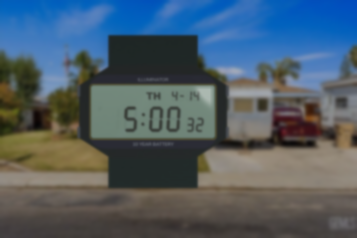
5:00:32
